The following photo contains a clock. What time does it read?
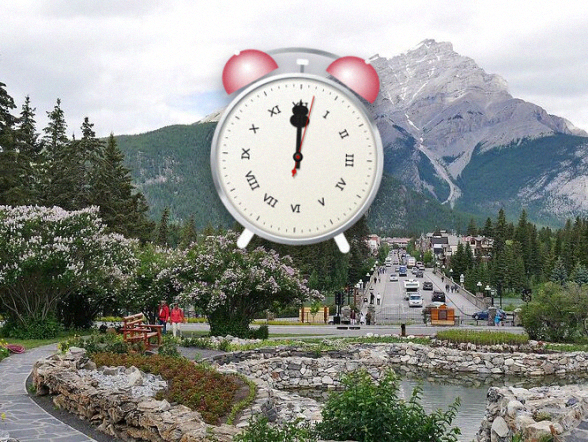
12:00:02
